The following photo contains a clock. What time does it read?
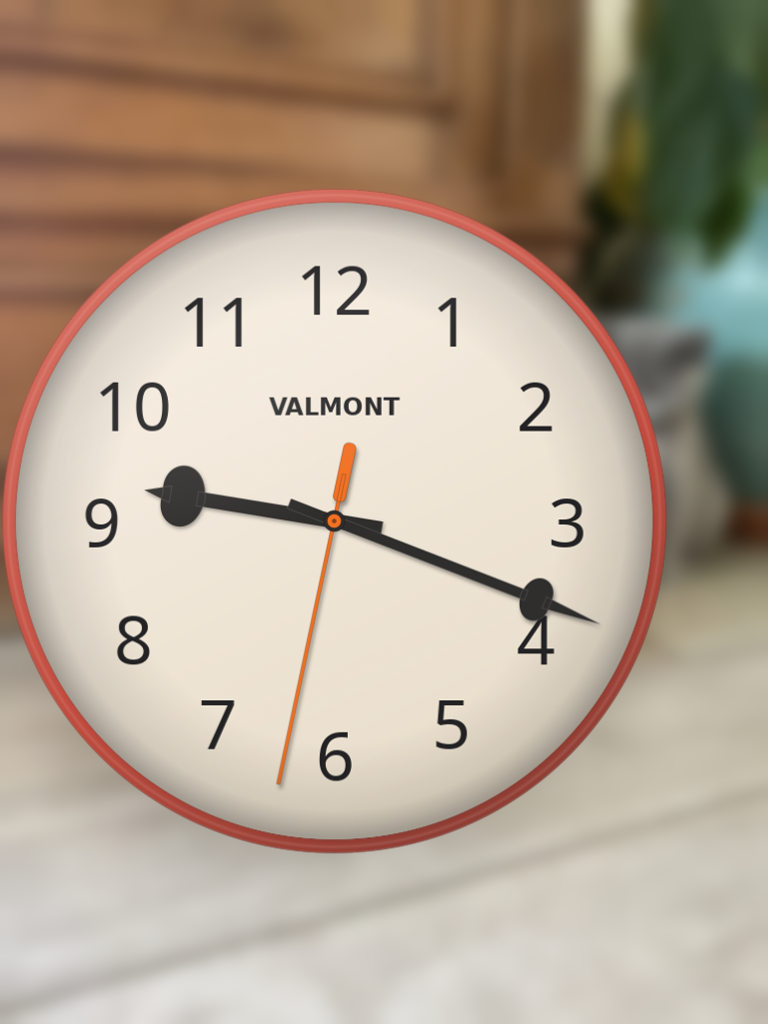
9:18:32
